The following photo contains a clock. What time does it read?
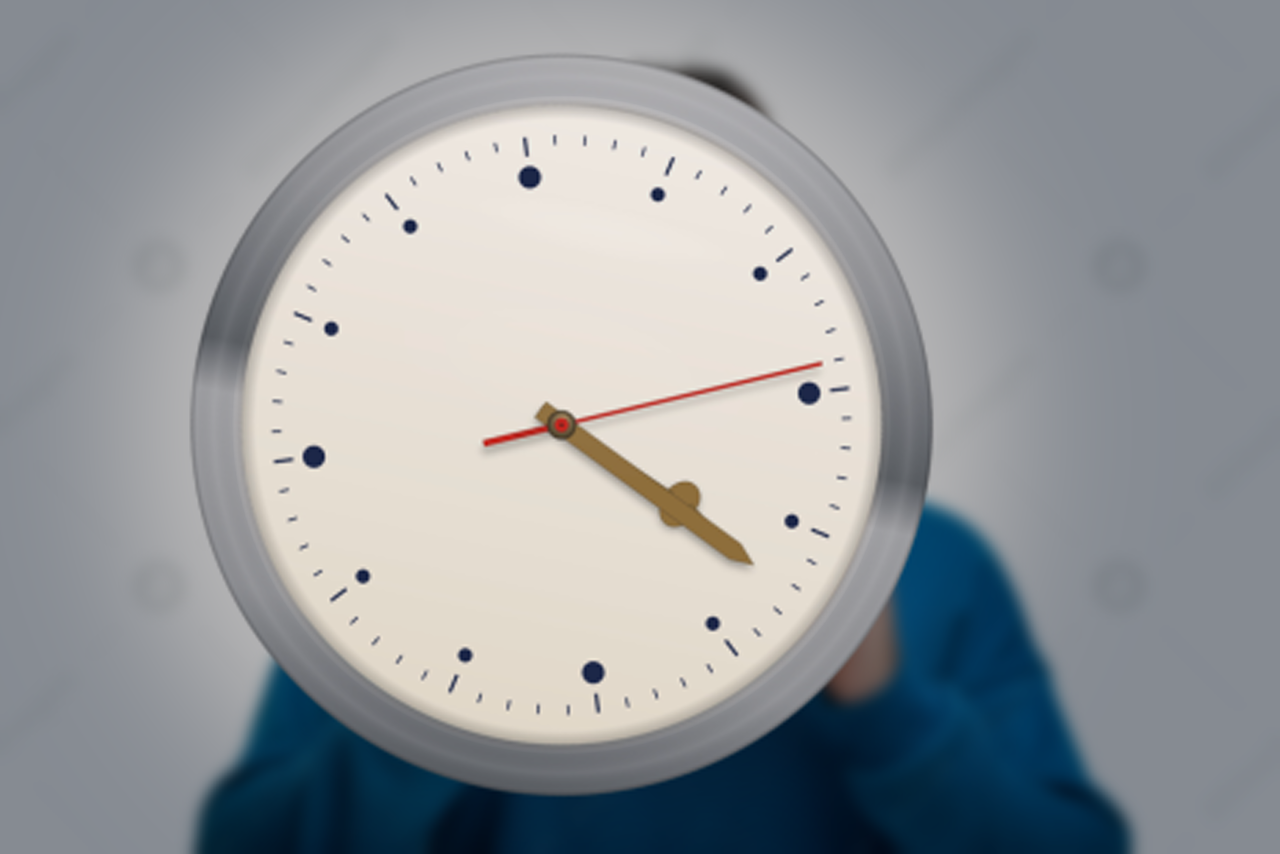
4:22:14
